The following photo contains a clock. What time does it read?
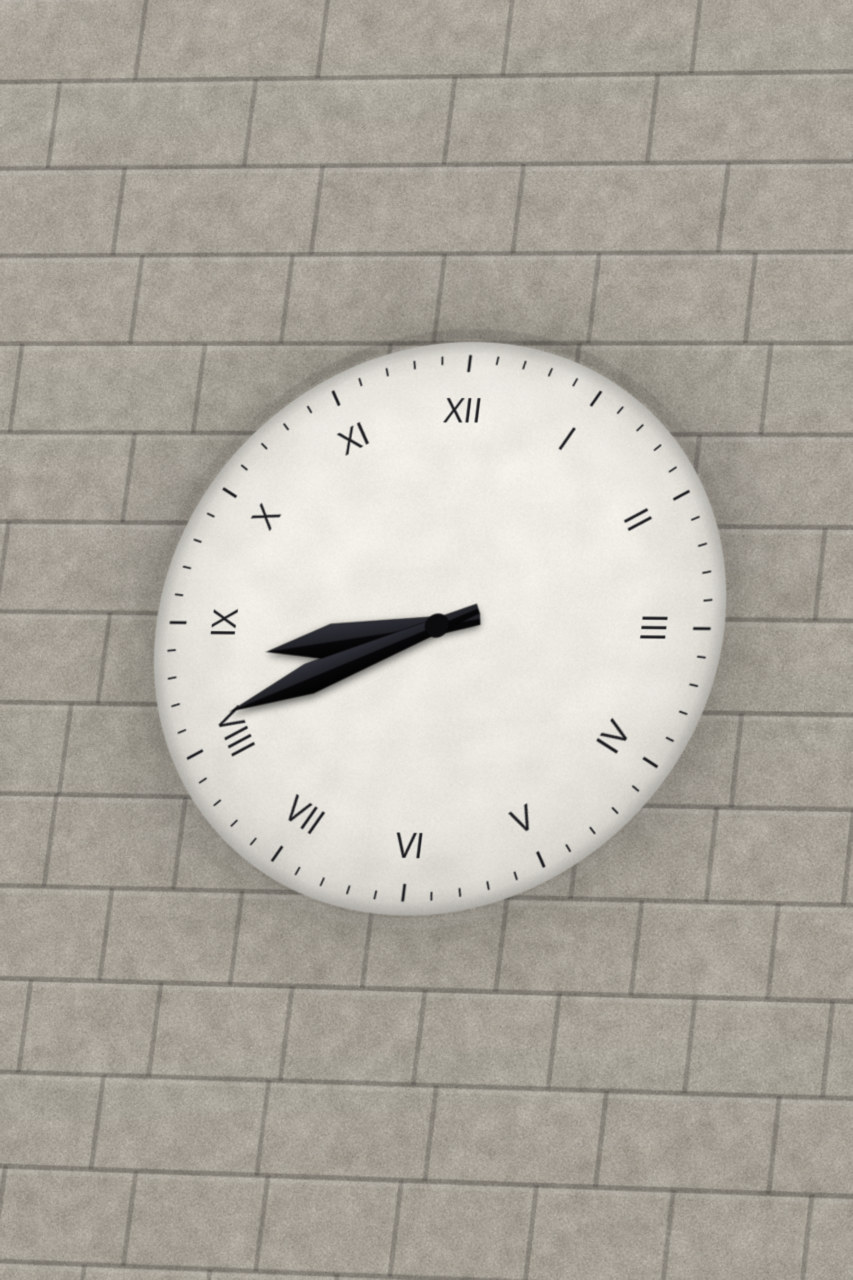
8:41
